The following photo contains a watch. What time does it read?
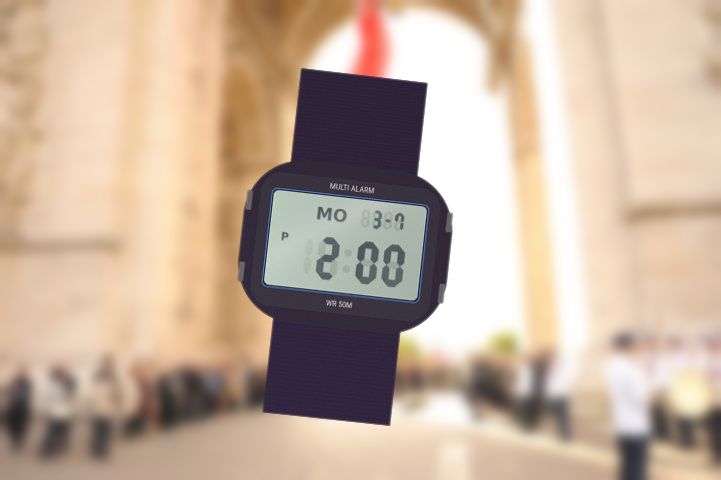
2:00
